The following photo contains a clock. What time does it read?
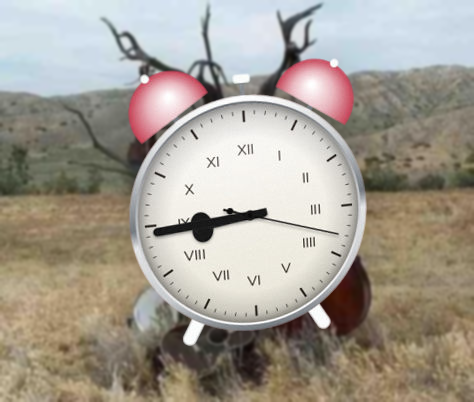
8:44:18
